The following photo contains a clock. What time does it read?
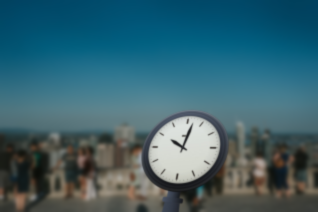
10:02
